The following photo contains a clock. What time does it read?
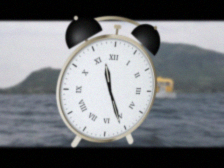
11:26
